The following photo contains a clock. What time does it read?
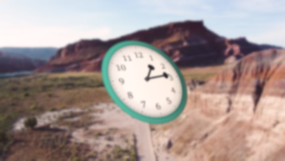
1:14
